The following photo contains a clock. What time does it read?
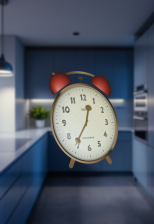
12:36
